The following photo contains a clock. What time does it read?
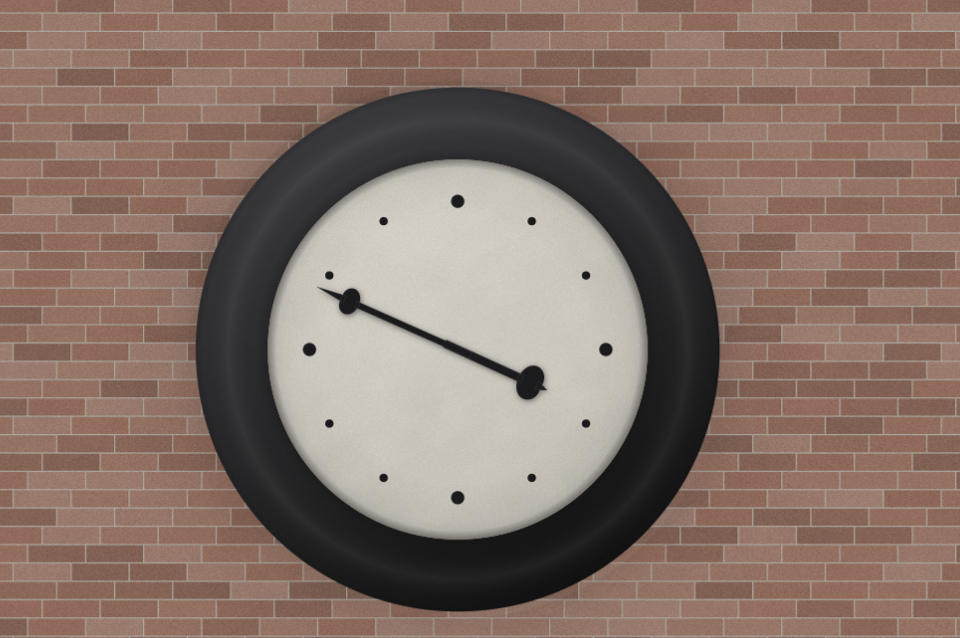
3:49
